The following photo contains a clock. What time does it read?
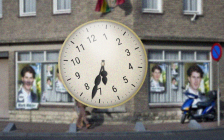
6:37
